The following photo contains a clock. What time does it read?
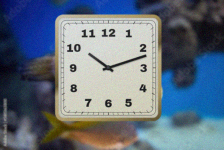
10:12
